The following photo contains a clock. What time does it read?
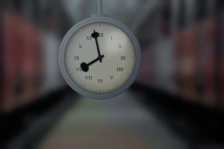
7:58
